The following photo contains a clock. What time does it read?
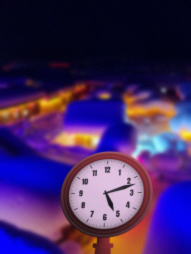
5:12
